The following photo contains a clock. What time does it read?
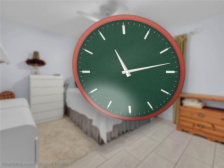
11:13
